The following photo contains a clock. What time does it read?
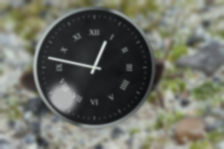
12:47
